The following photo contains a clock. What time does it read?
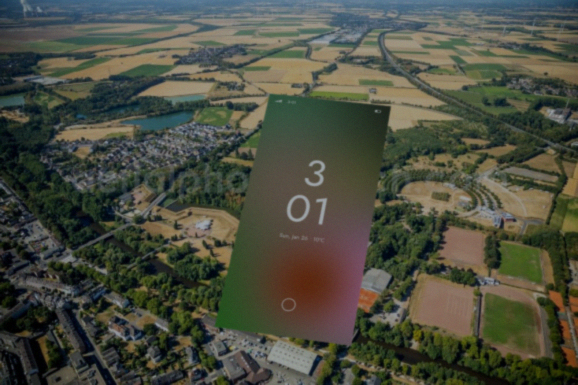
3:01
